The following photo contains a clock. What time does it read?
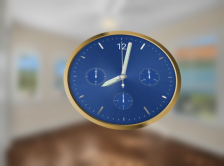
8:02
